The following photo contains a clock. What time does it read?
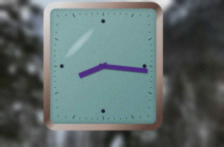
8:16
